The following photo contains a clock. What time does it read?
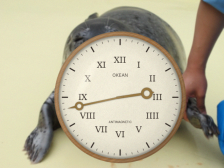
2:43
